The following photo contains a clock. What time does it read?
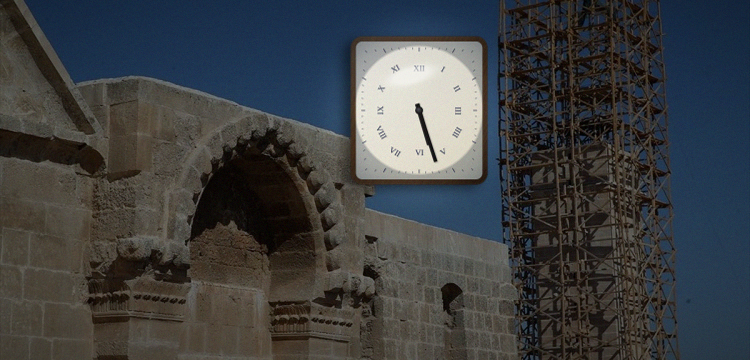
5:27
